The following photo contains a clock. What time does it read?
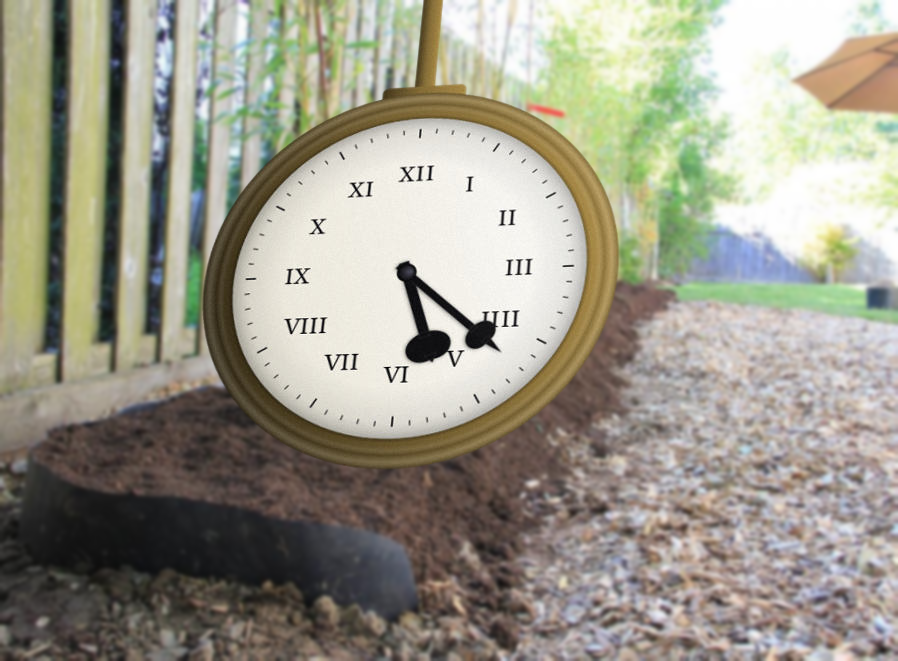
5:22
